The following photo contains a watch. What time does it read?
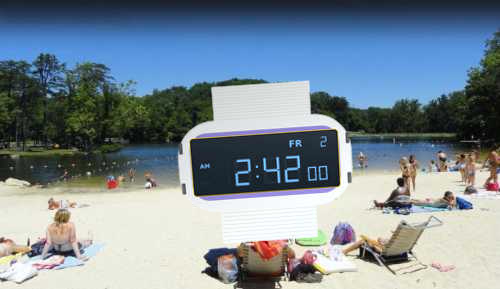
2:42:00
